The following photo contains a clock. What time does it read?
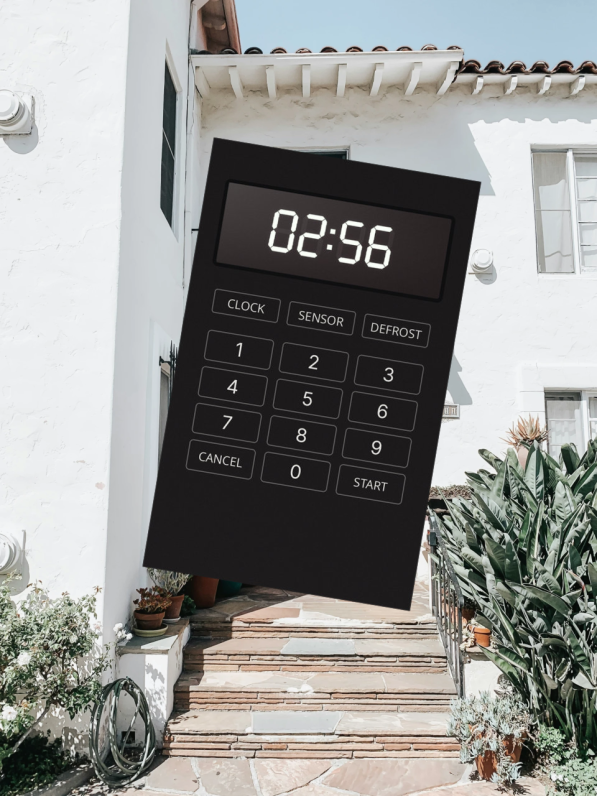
2:56
